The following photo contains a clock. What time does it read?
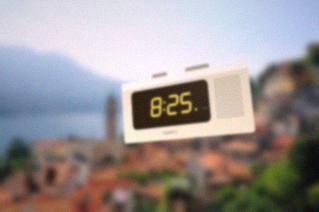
8:25
